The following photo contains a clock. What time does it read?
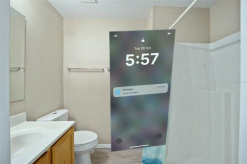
5:57
